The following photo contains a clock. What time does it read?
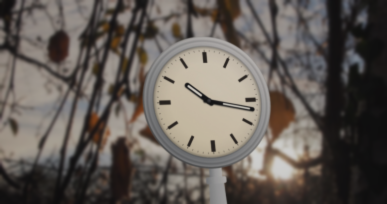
10:17
